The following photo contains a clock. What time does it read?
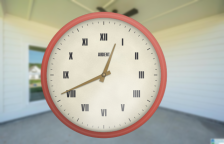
12:41
